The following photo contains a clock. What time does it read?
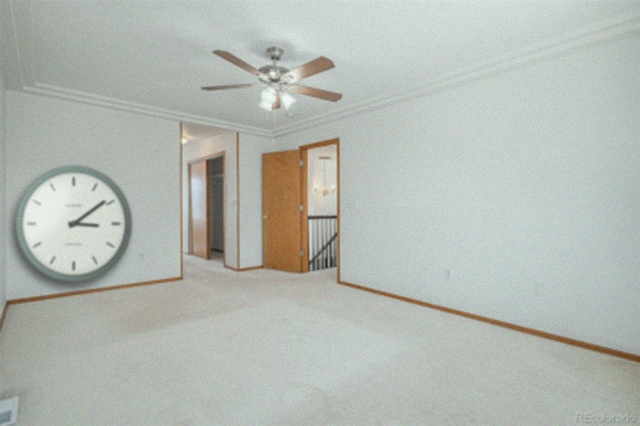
3:09
